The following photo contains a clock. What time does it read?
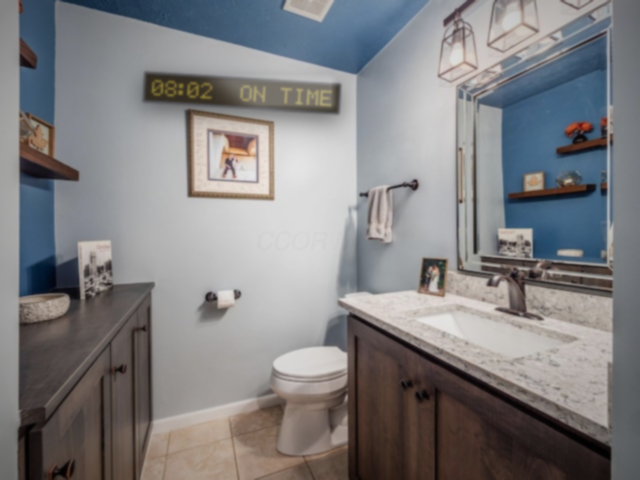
8:02
